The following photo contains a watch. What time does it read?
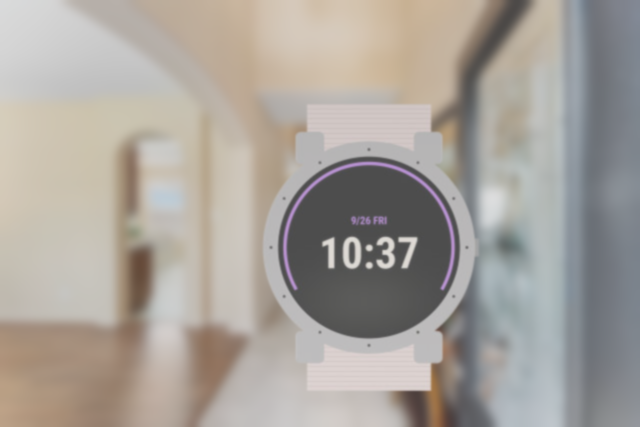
10:37
